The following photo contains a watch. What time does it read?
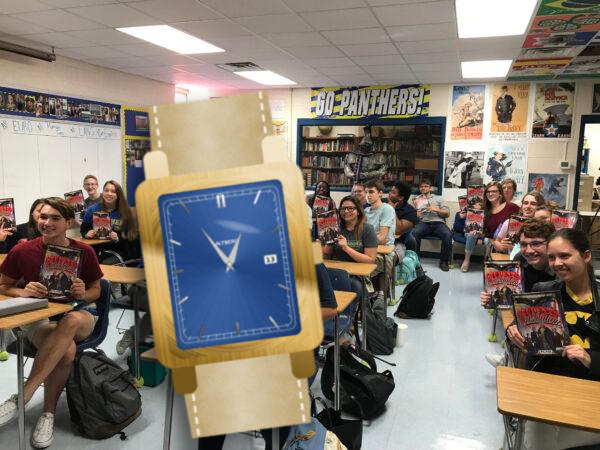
12:55
